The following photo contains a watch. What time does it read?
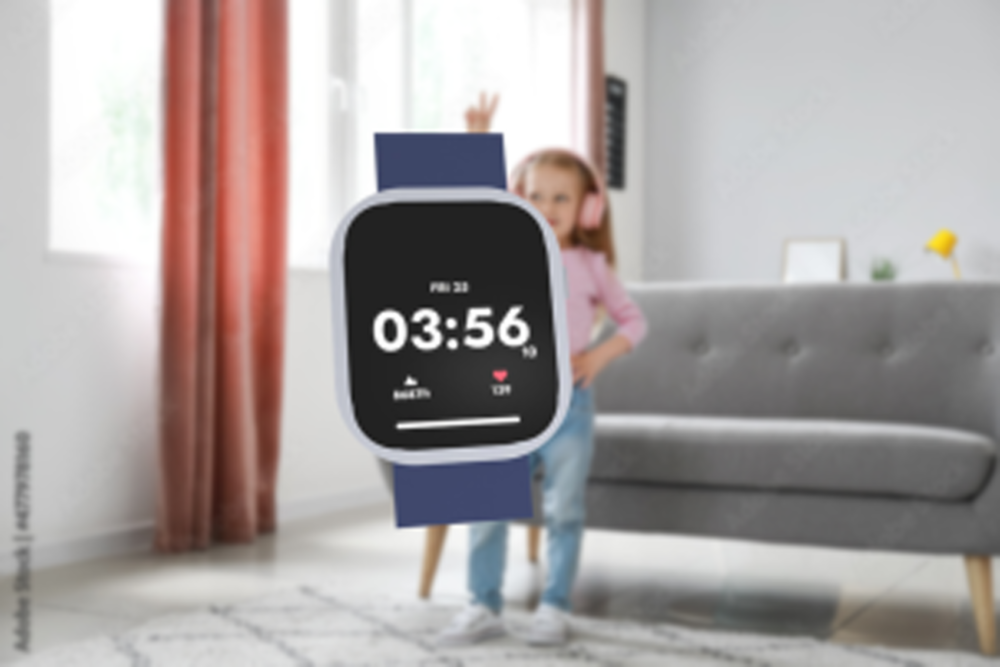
3:56
